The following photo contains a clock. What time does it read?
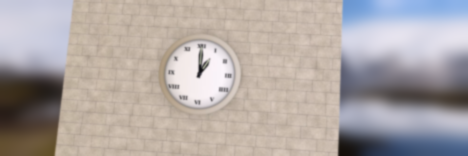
1:00
